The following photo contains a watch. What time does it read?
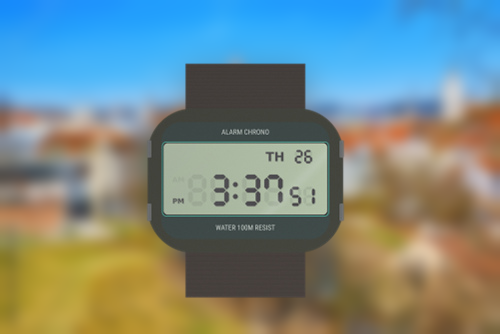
3:37:51
